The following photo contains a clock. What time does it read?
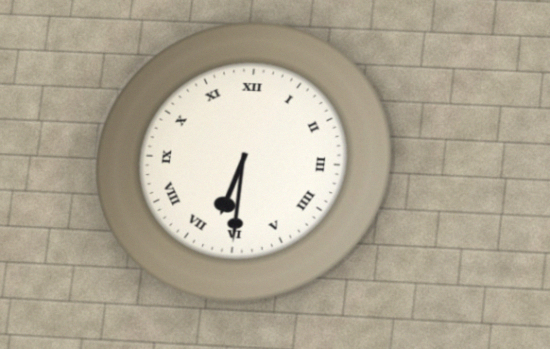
6:30
